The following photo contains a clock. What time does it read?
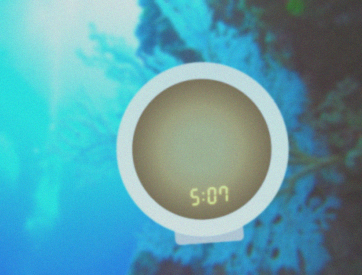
5:07
